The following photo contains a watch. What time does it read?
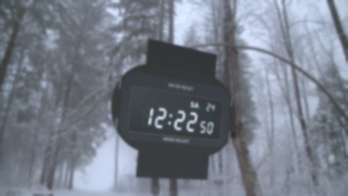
12:22:50
